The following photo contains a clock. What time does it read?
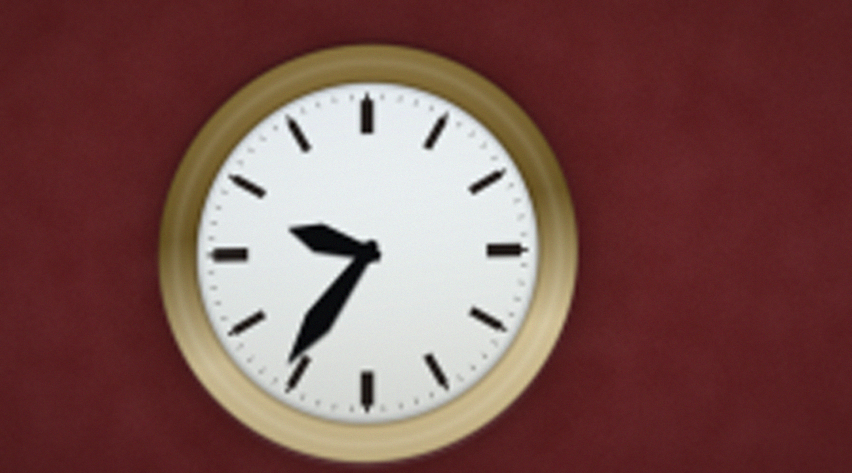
9:36
